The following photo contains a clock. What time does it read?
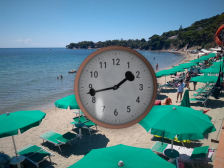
1:43
